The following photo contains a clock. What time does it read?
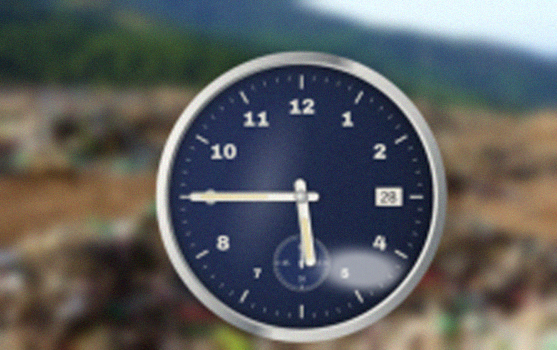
5:45
